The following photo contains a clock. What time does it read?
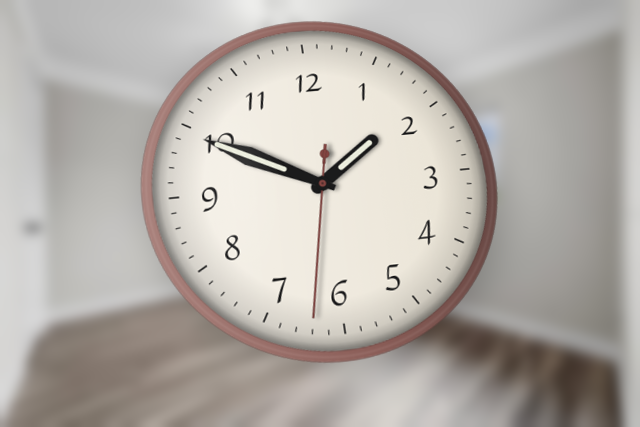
1:49:32
